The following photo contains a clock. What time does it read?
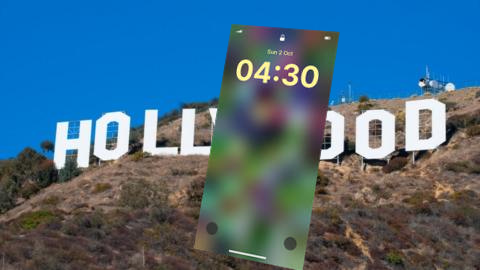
4:30
